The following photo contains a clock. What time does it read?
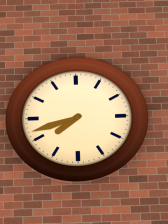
7:42
